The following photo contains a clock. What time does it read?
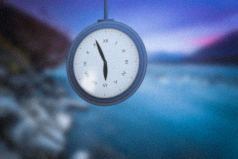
5:56
